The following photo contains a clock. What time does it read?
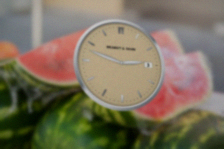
2:48
